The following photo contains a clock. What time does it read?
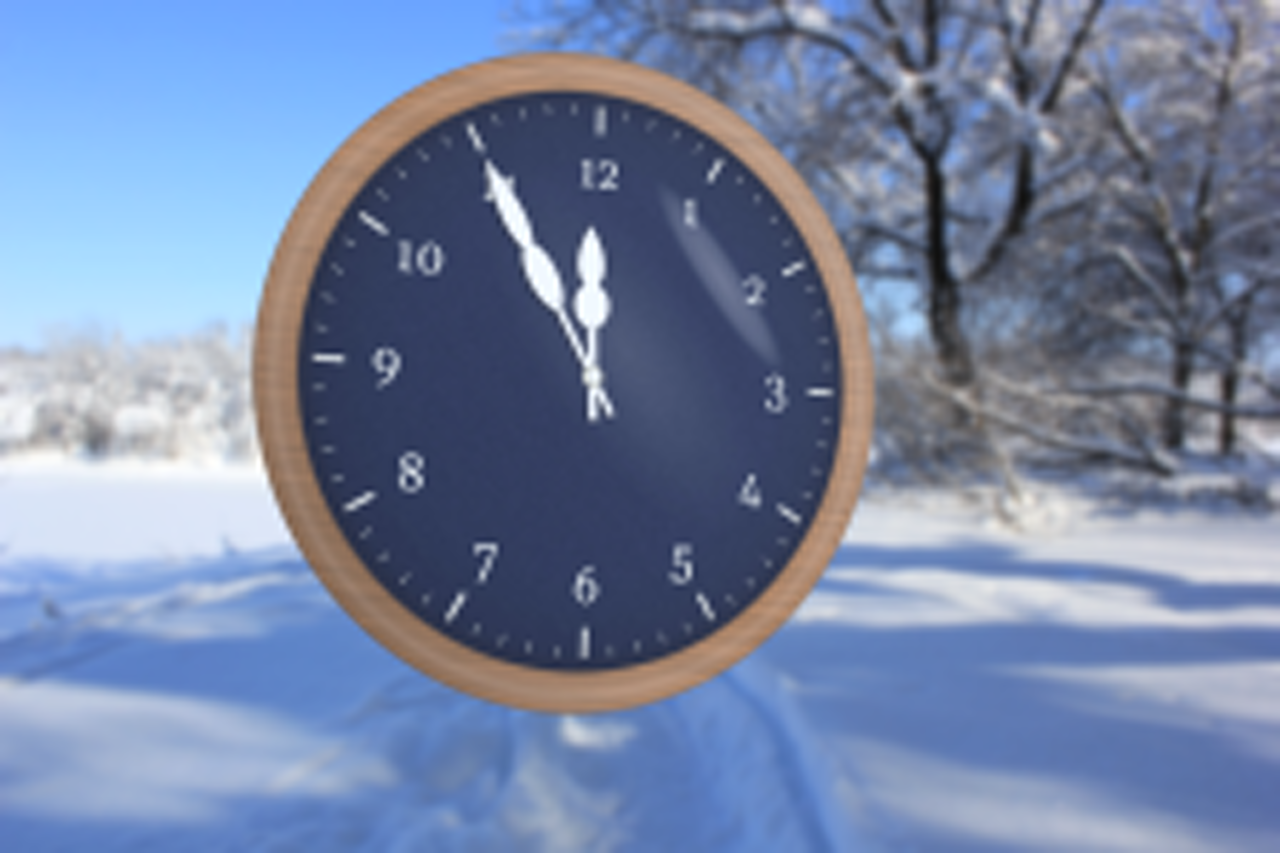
11:55
